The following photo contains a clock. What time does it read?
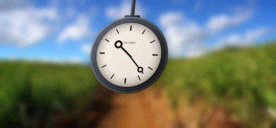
10:23
